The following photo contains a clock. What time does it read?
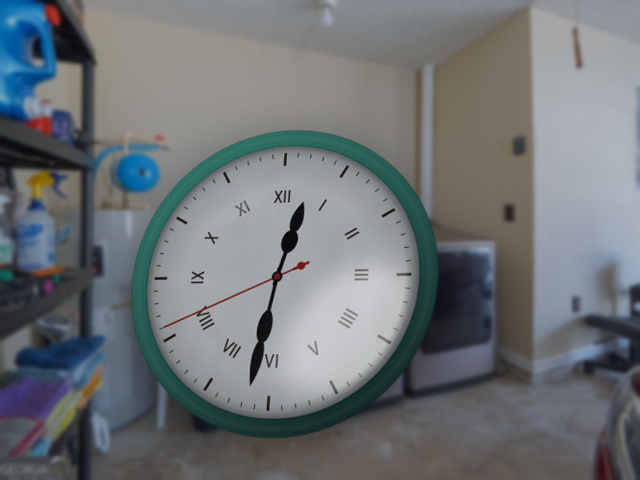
12:31:41
